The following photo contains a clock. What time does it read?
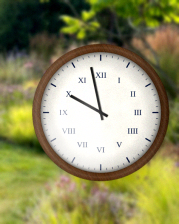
9:58
